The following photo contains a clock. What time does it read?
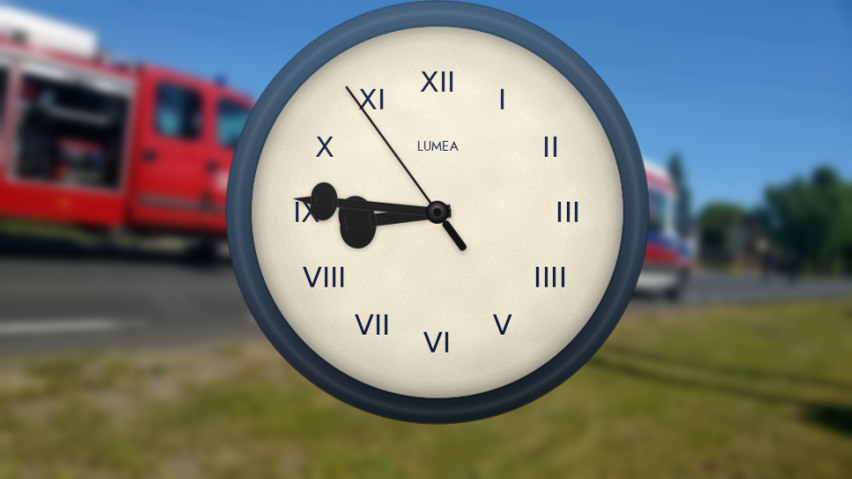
8:45:54
